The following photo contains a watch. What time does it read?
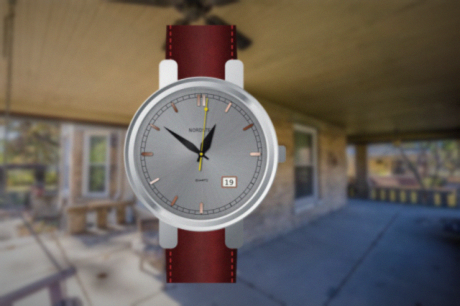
12:51:01
